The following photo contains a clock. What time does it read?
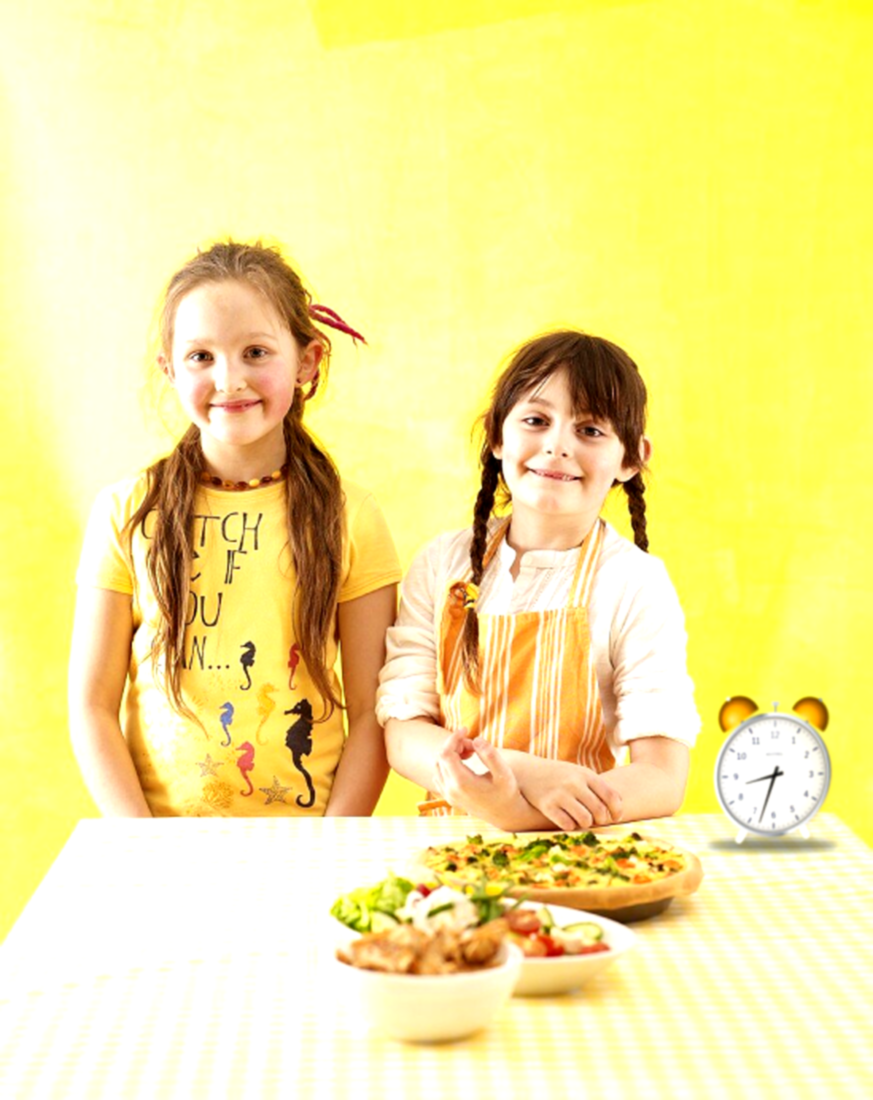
8:33
